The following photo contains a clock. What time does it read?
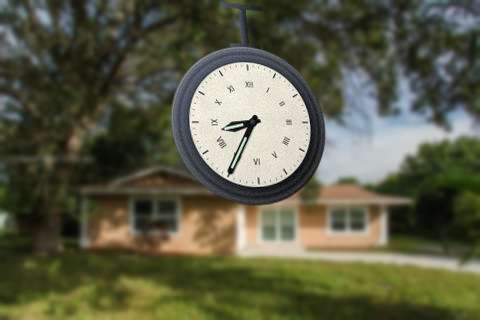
8:35
